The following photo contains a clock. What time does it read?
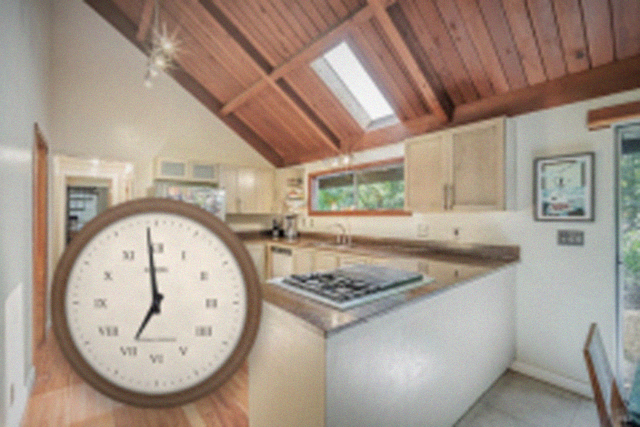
6:59
